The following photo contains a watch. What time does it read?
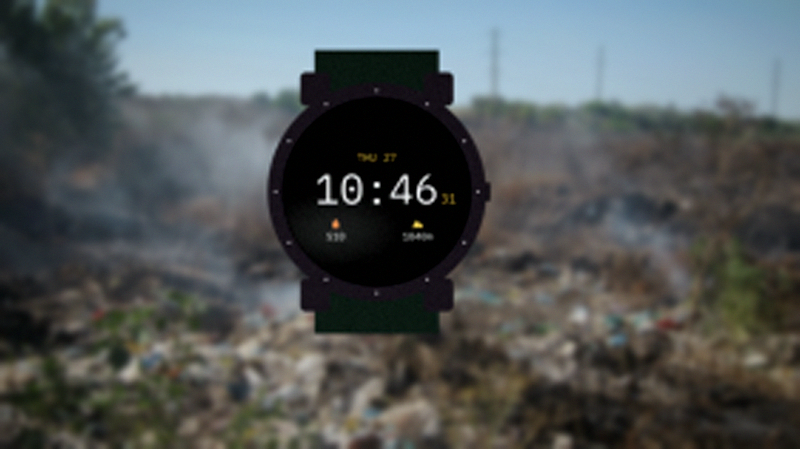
10:46
